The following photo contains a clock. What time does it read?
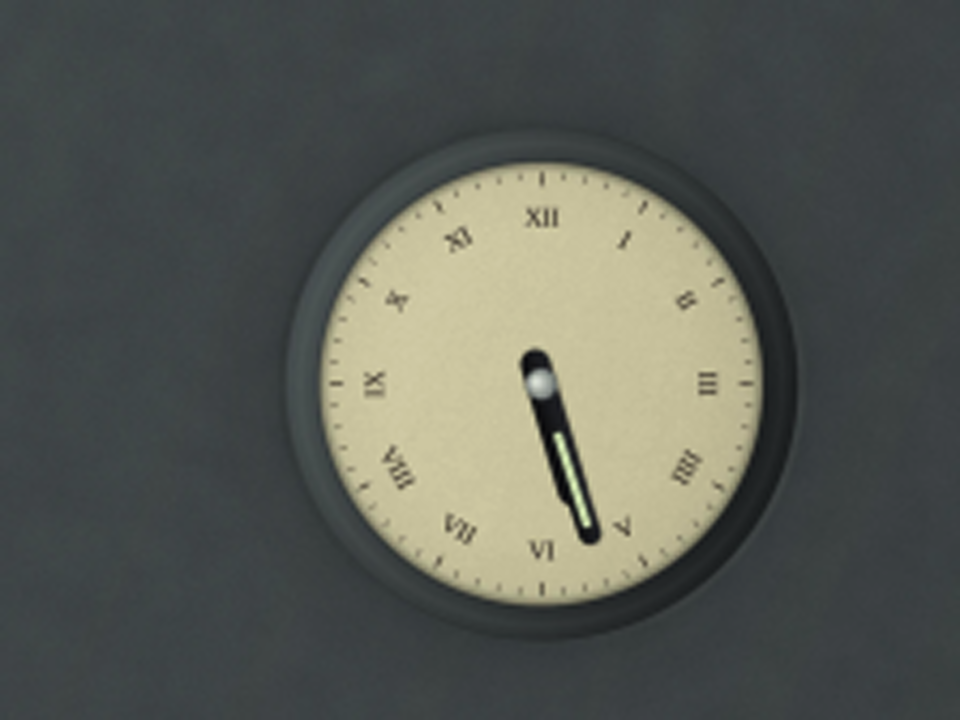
5:27
